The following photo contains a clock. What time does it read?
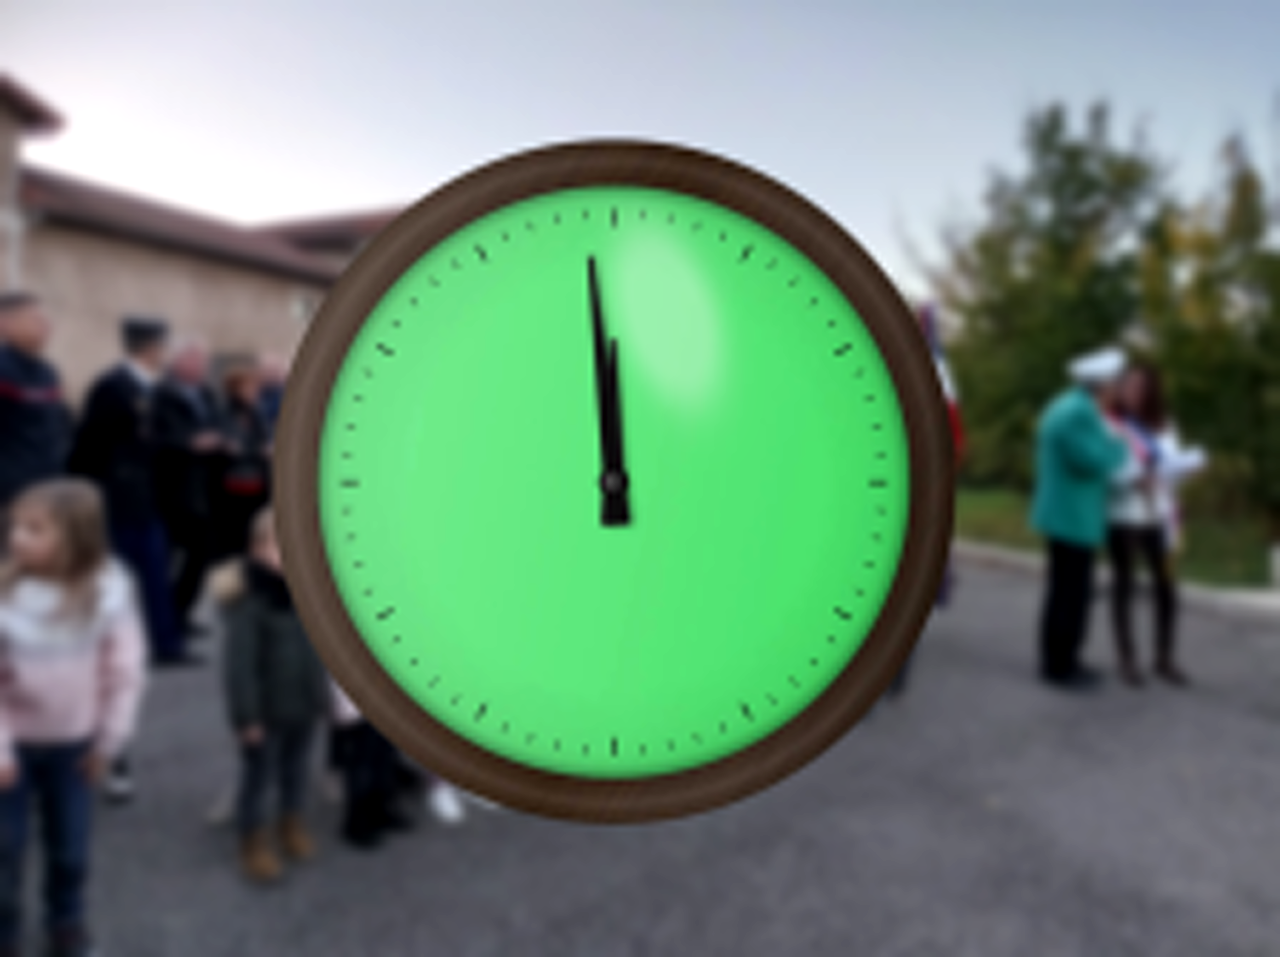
11:59
